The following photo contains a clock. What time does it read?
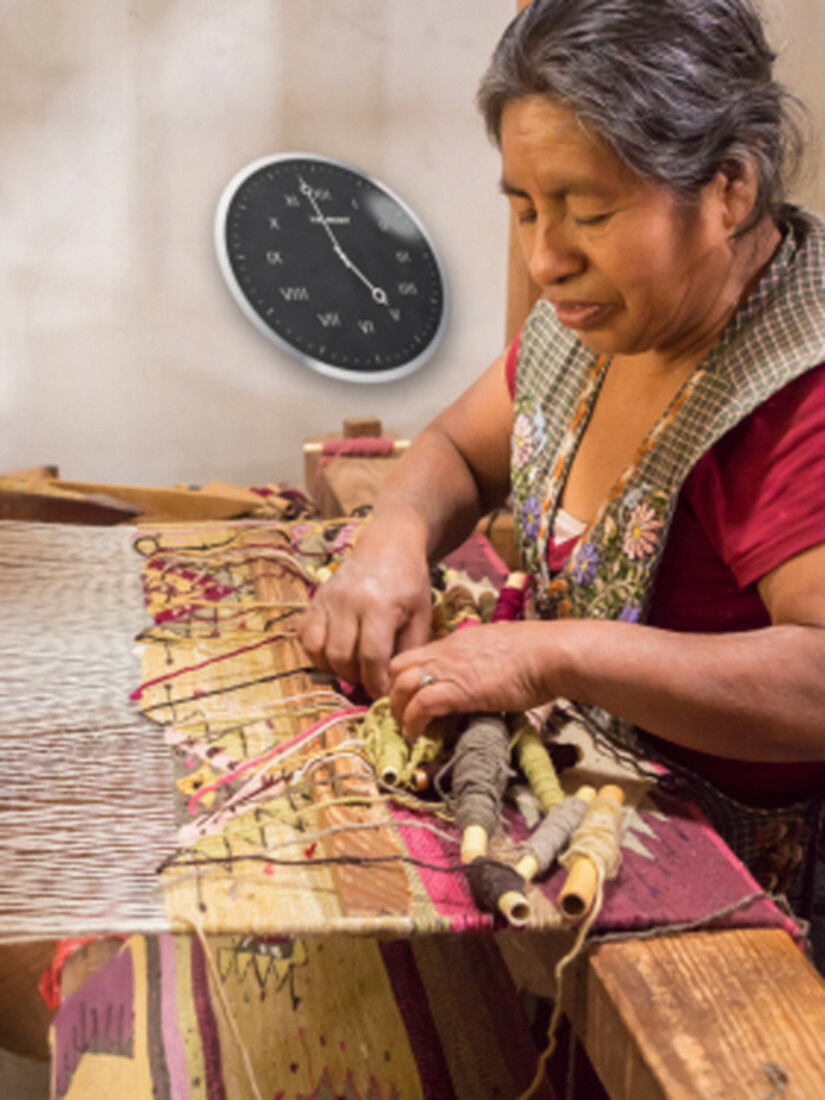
4:58
